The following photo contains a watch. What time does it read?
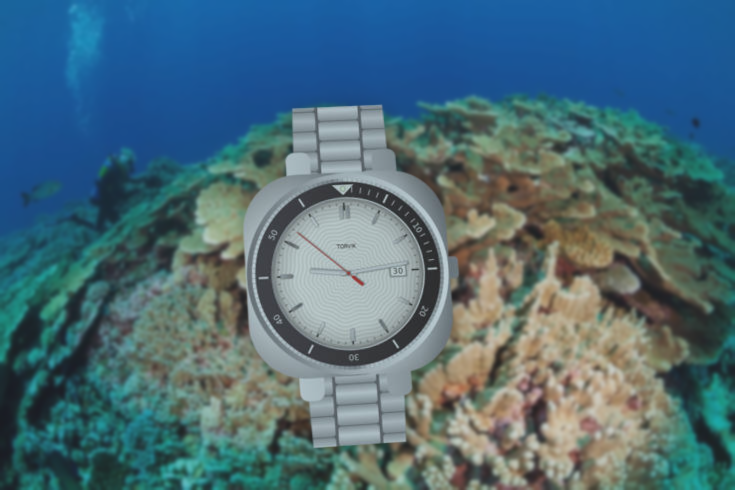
9:13:52
